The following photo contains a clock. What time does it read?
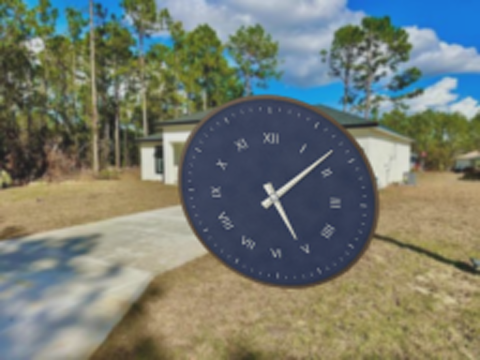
5:08
